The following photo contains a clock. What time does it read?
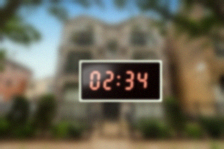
2:34
